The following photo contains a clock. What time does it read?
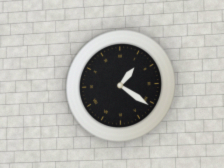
1:21
